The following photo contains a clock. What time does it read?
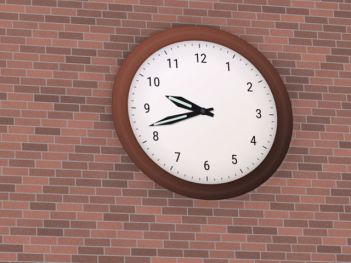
9:42
